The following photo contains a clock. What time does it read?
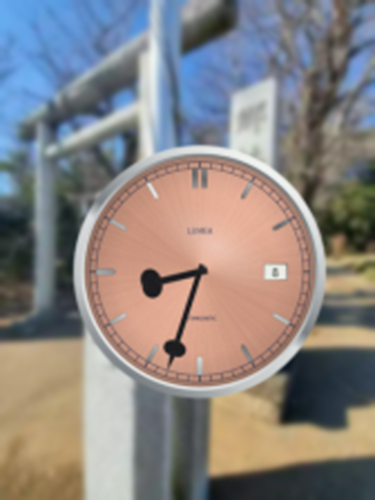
8:33
